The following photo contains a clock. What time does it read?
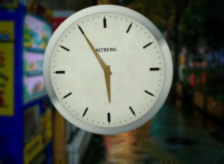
5:55
